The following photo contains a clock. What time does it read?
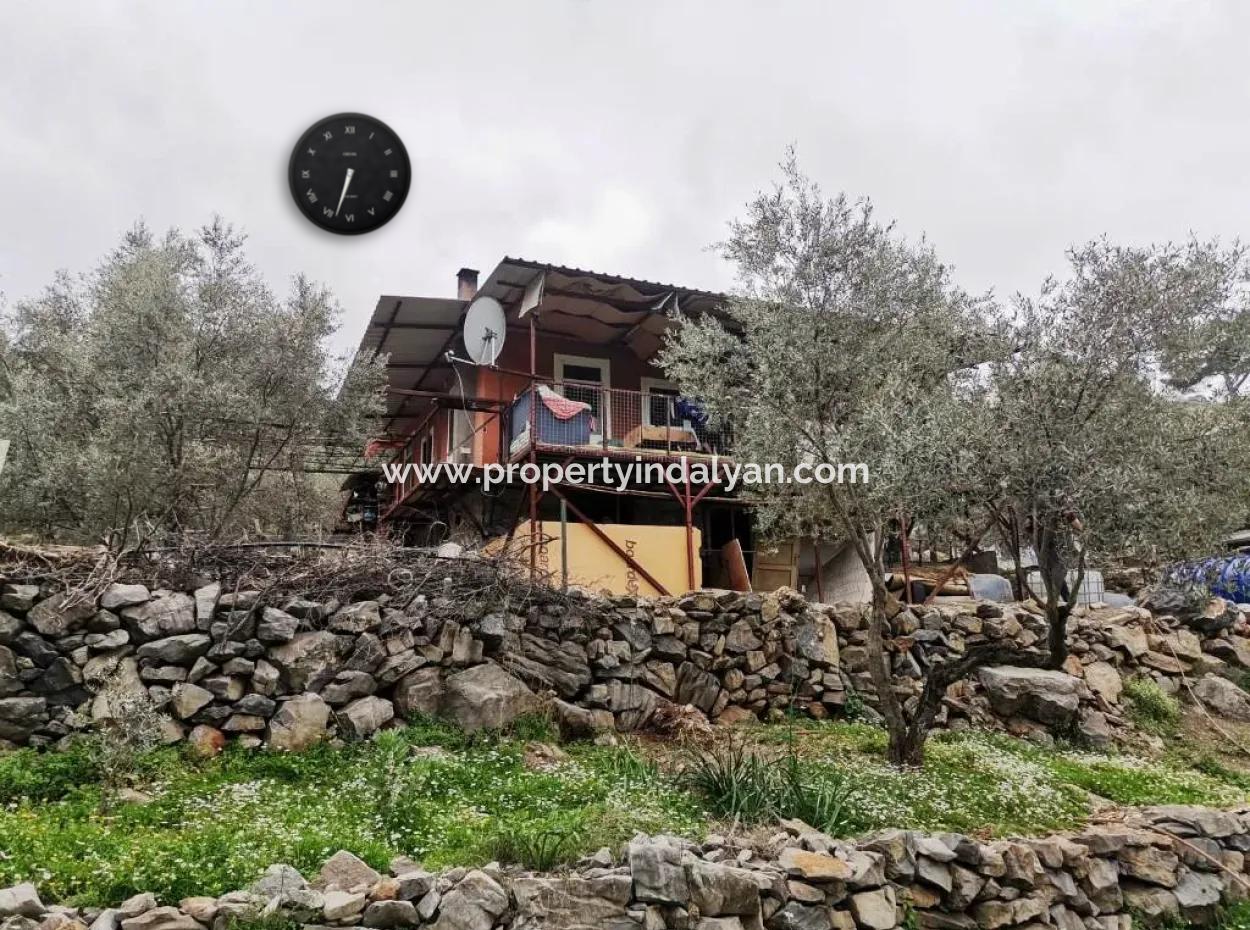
6:33
